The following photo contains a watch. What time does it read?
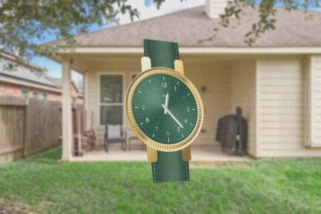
12:23
